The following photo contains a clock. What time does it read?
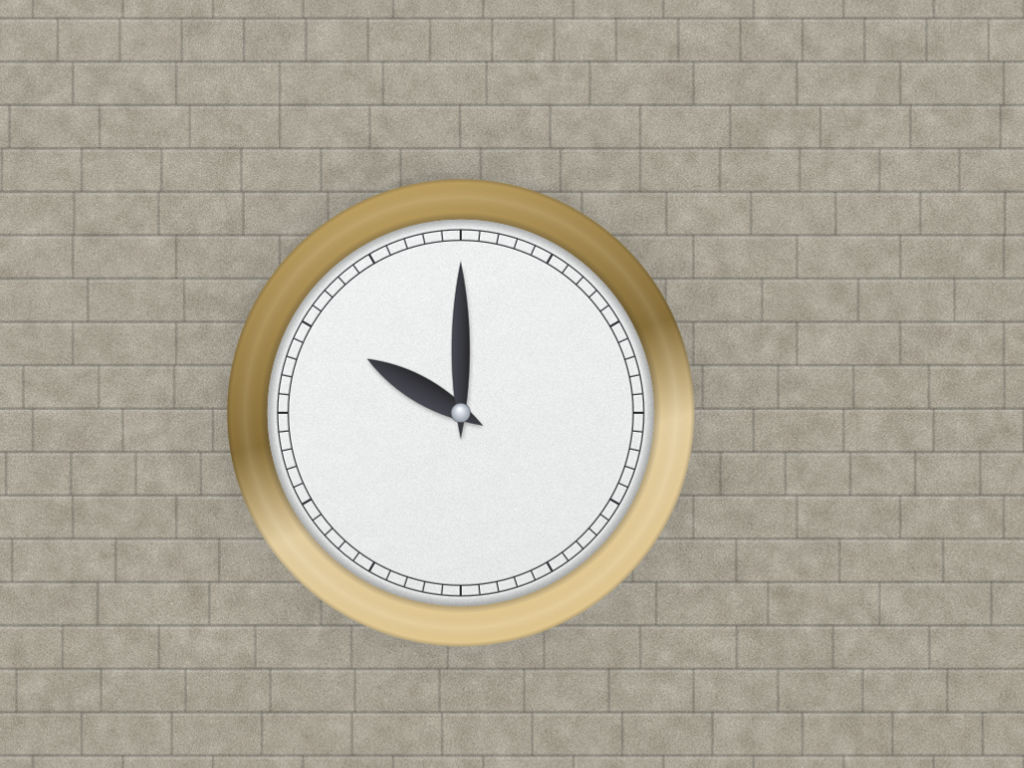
10:00
